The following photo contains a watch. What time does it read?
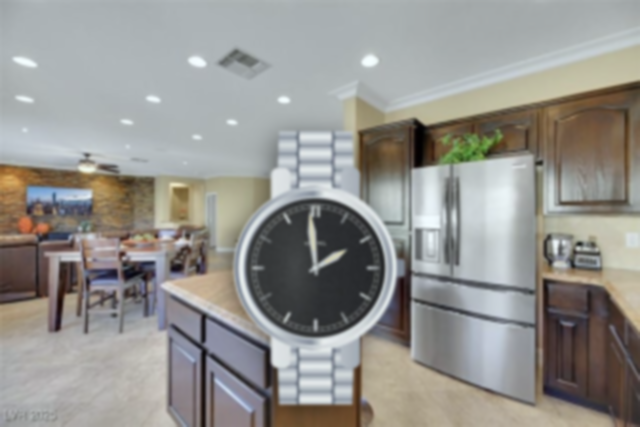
1:59
